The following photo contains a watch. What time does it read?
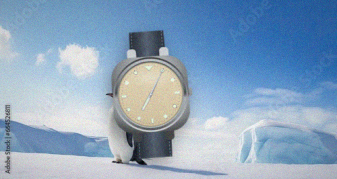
7:05
